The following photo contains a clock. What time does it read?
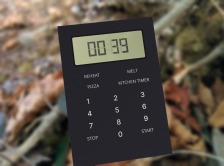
0:39
